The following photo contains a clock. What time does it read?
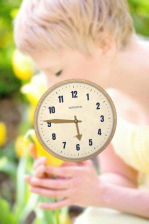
5:46
